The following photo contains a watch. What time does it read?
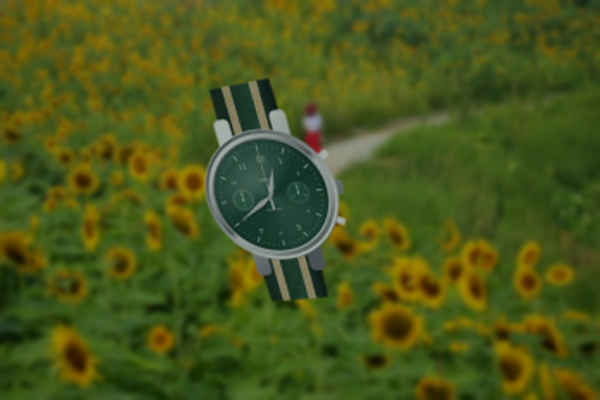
12:40
